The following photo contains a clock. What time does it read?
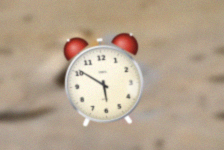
5:51
